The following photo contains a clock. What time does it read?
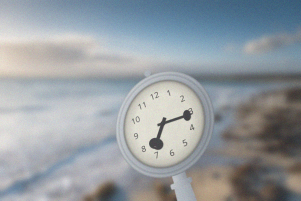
7:16
